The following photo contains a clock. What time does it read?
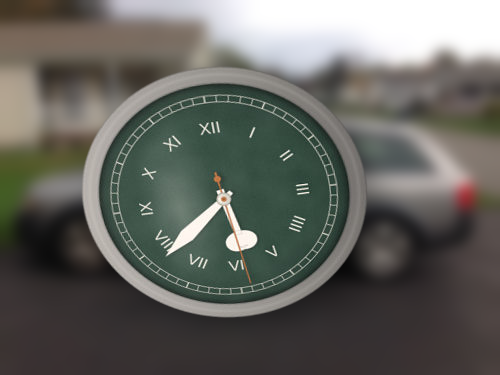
5:38:29
